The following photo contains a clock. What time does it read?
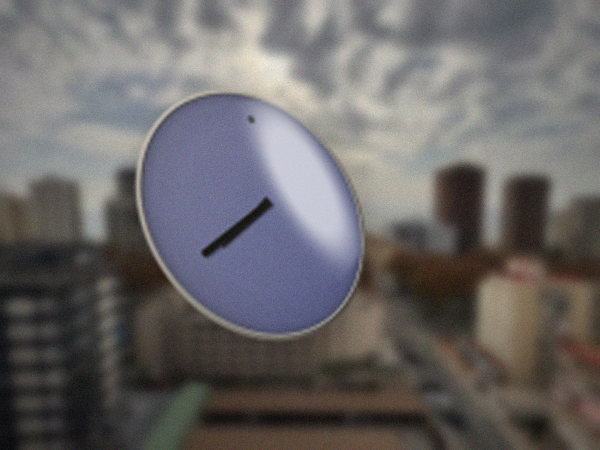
7:39
